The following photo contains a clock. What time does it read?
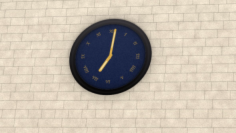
7:01
